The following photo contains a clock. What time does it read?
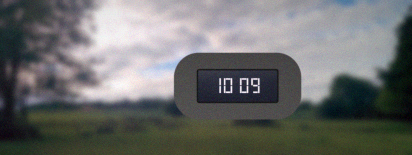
10:09
